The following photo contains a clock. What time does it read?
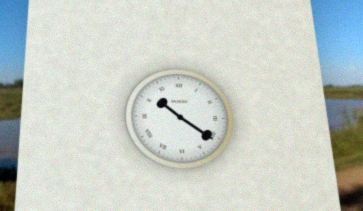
10:21
